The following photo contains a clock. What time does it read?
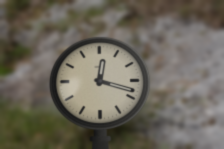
12:18
